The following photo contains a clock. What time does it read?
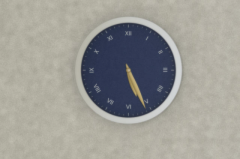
5:26
